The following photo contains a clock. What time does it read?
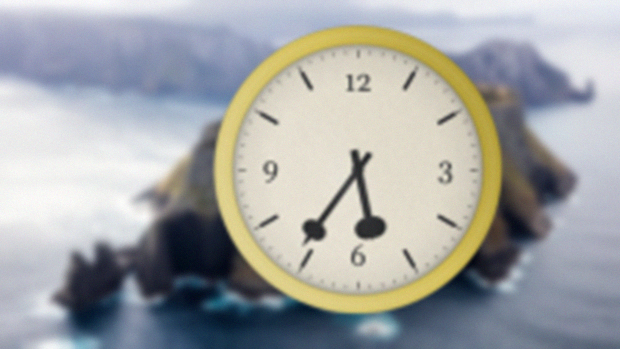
5:36
